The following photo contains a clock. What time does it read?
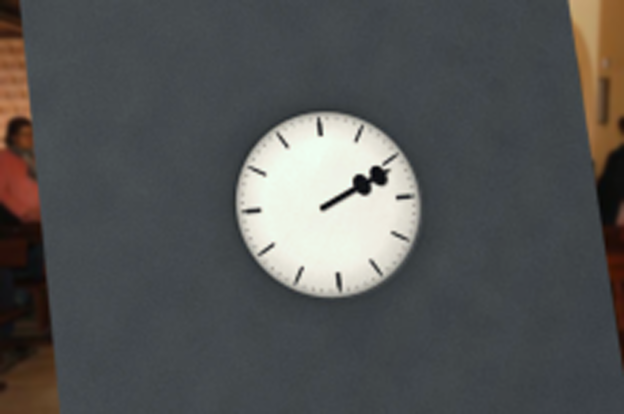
2:11
